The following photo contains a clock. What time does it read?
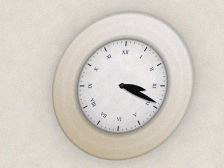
3:19
